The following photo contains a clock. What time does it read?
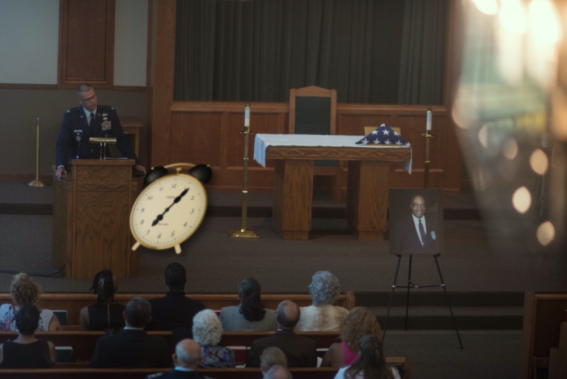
7:06
